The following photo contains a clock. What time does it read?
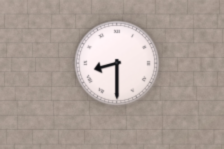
8:30
